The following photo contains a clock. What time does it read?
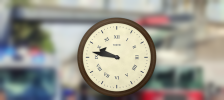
9:47
